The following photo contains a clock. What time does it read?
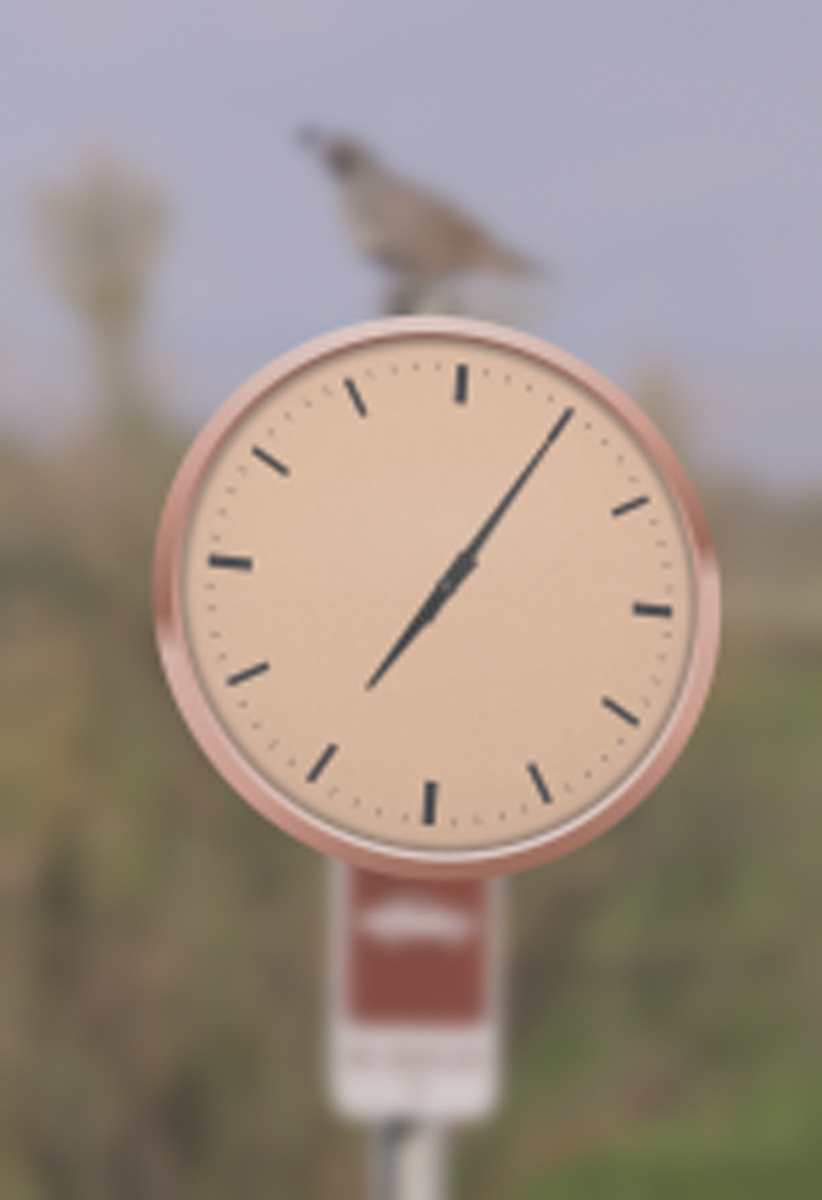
7:05
